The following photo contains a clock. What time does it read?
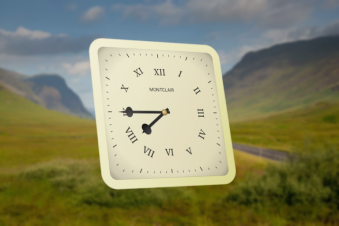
7:45
